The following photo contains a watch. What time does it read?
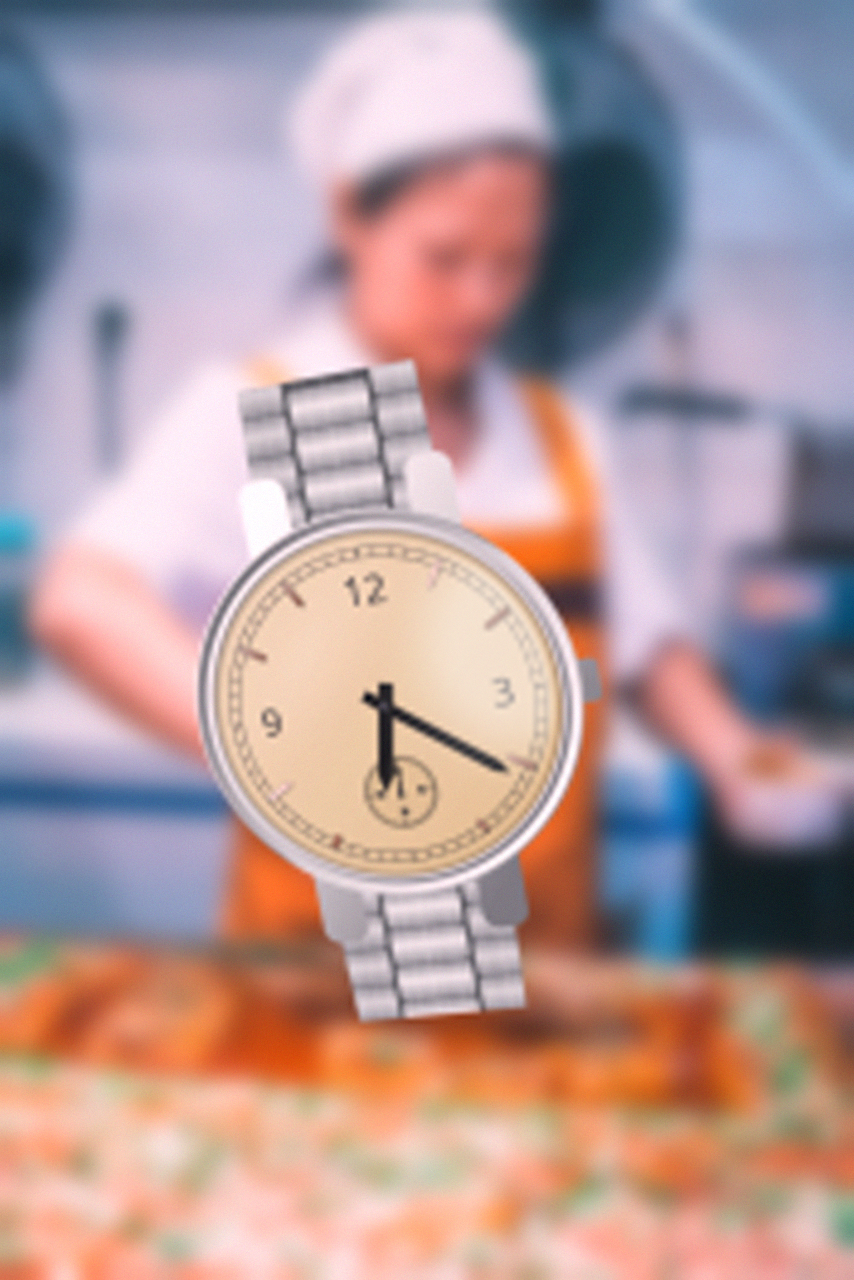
6:21
